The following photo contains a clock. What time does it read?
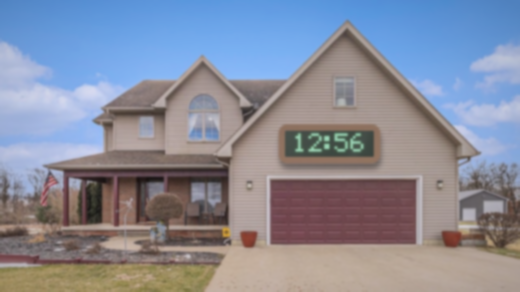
12:56
